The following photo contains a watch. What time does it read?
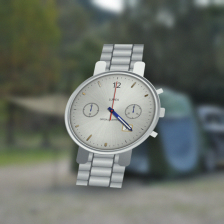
4:22
